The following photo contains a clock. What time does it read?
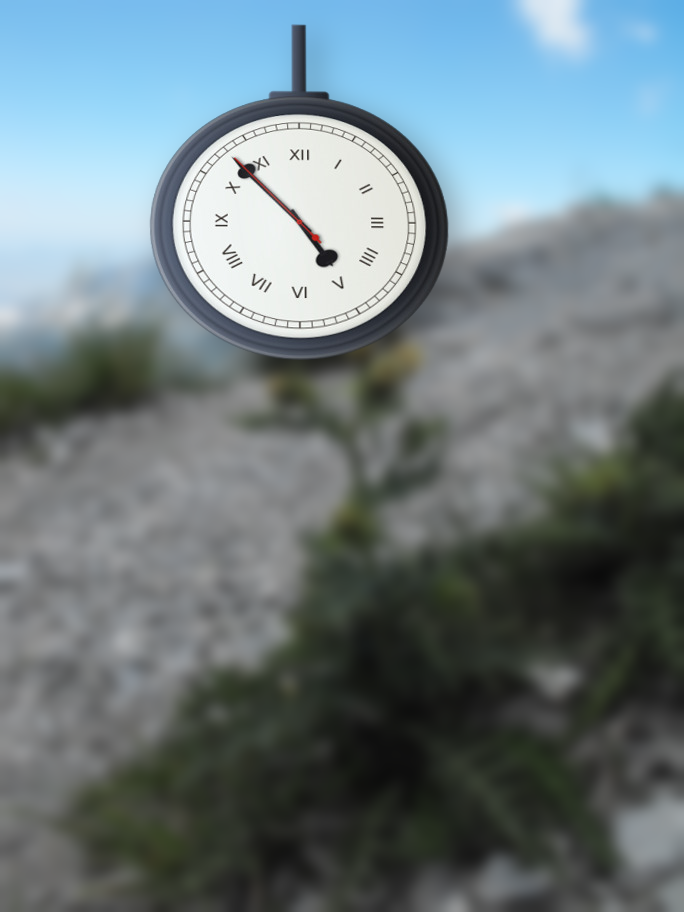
4:52:53
